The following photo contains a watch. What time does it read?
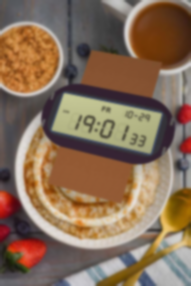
19:01
